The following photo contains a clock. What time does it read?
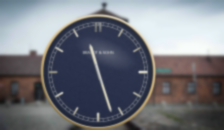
11:27
